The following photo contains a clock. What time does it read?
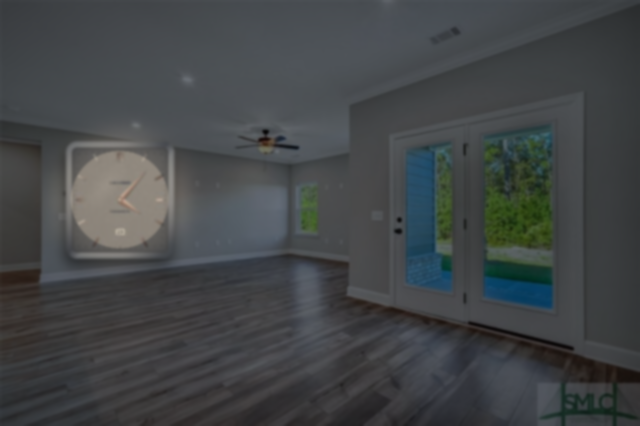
4:07
